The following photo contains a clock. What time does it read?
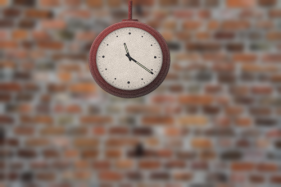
11:21
